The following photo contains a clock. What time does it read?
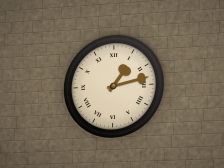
1:13
